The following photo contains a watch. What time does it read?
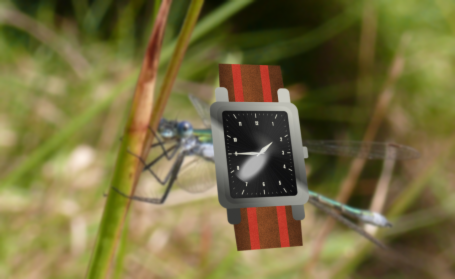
1:45
